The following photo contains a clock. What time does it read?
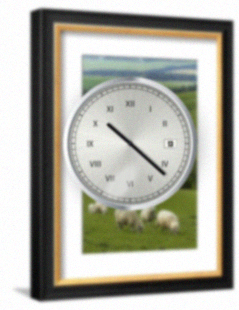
10:22
